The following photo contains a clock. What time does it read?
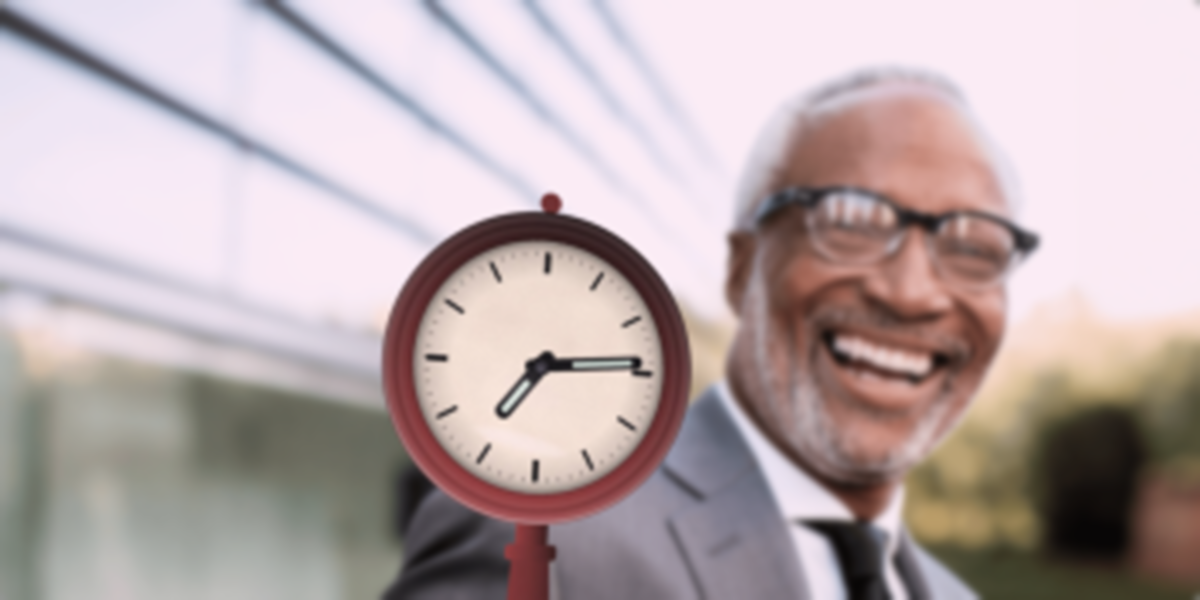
7:14
